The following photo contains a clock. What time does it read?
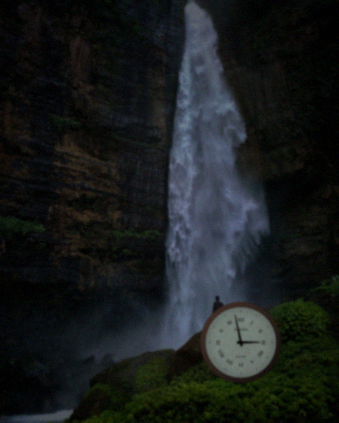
2:58
